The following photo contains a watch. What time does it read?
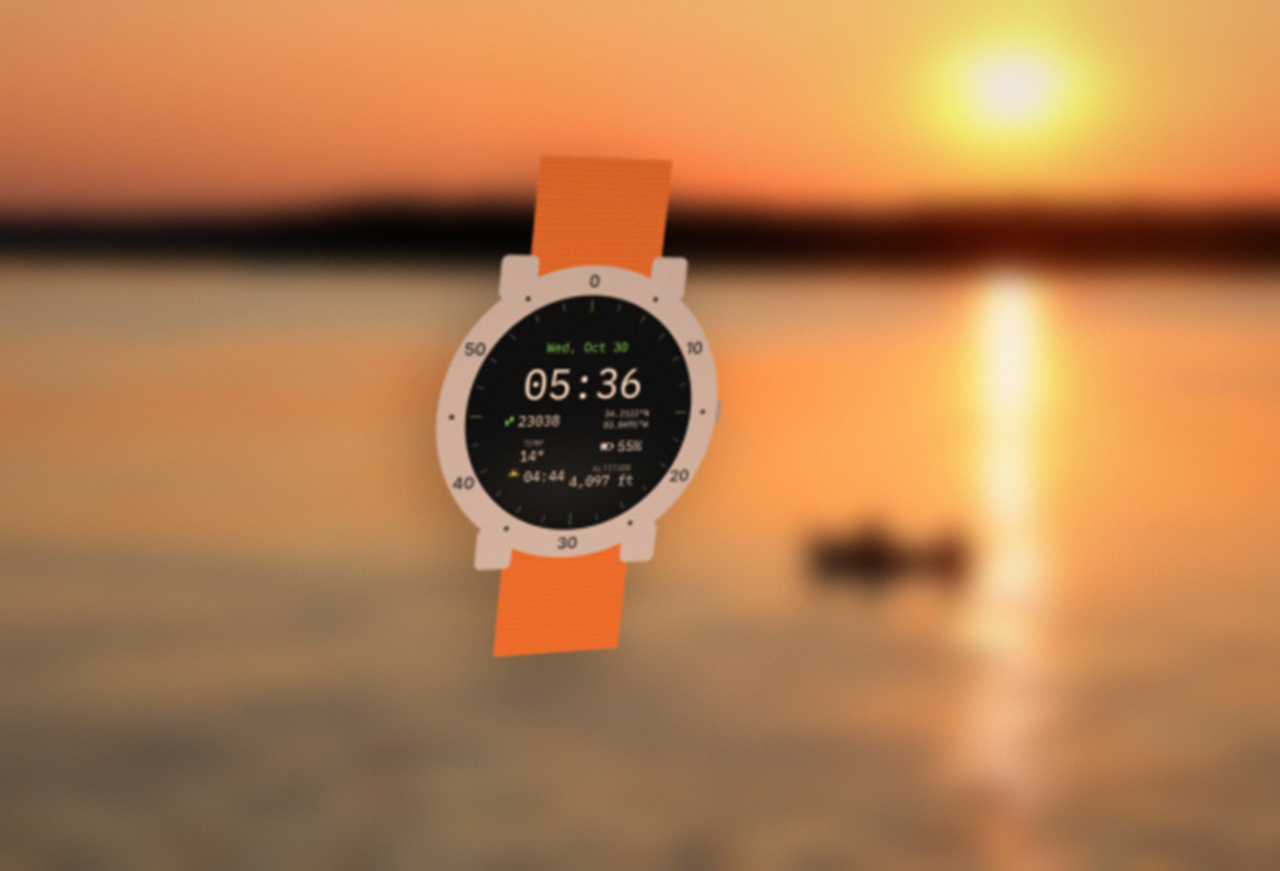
5:36
